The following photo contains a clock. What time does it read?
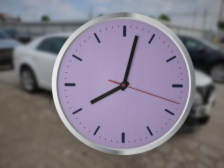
8:02:18
